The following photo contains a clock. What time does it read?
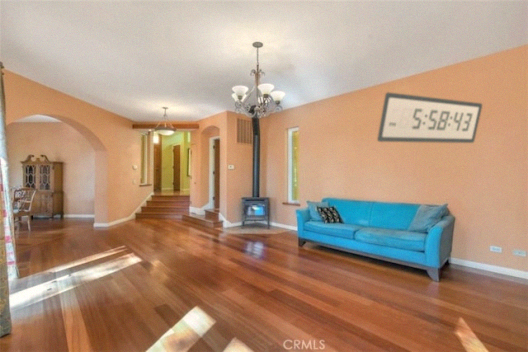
5:58:43
